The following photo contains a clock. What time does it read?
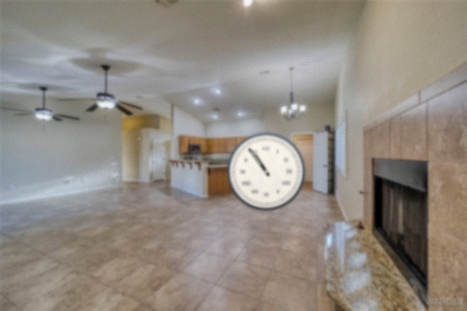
10:54
